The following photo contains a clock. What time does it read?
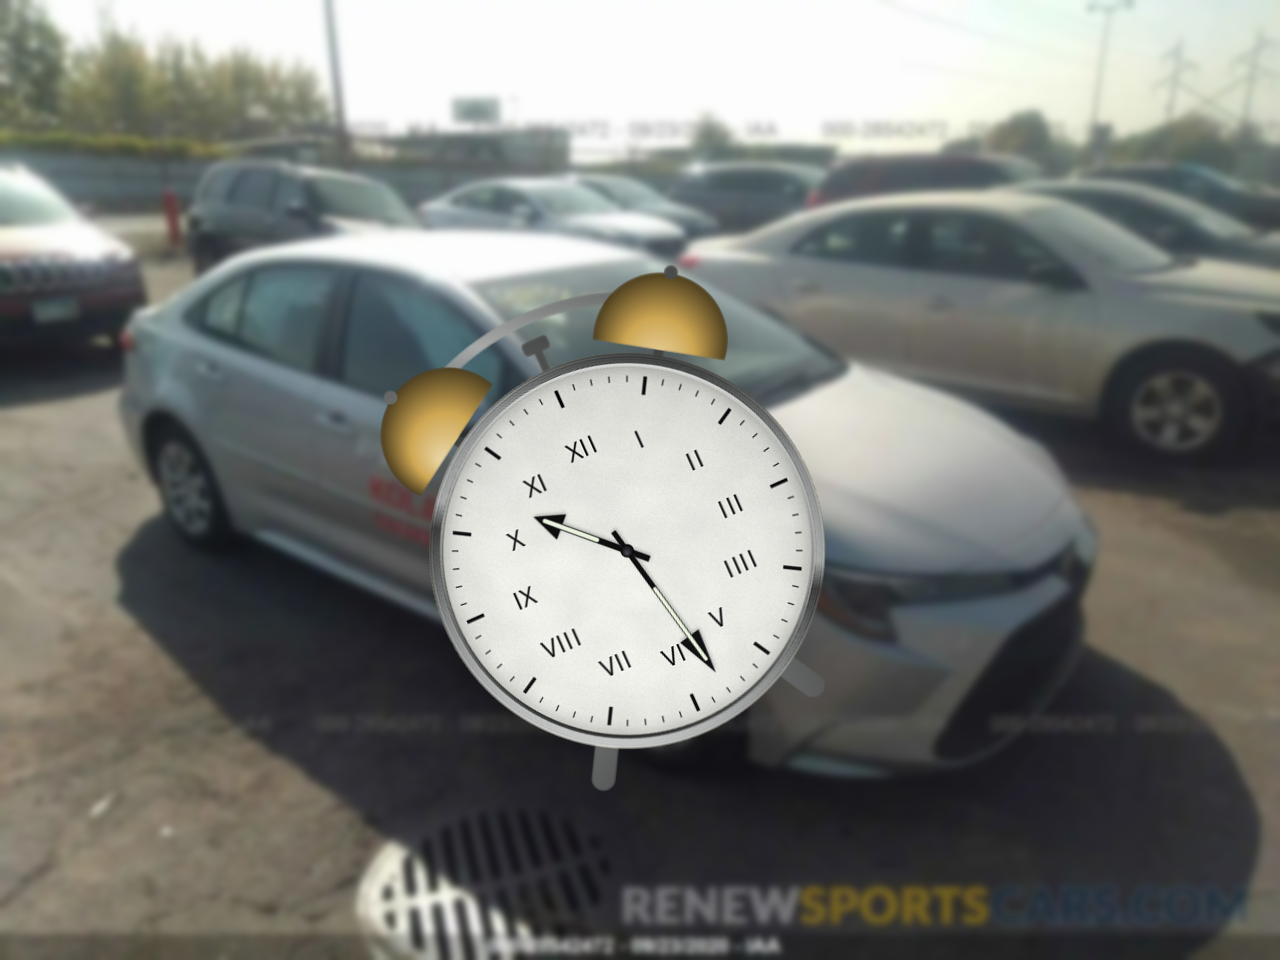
10:28
